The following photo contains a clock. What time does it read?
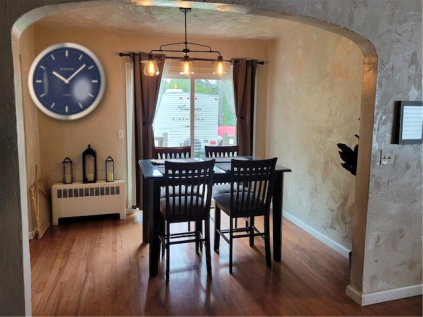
10:08
